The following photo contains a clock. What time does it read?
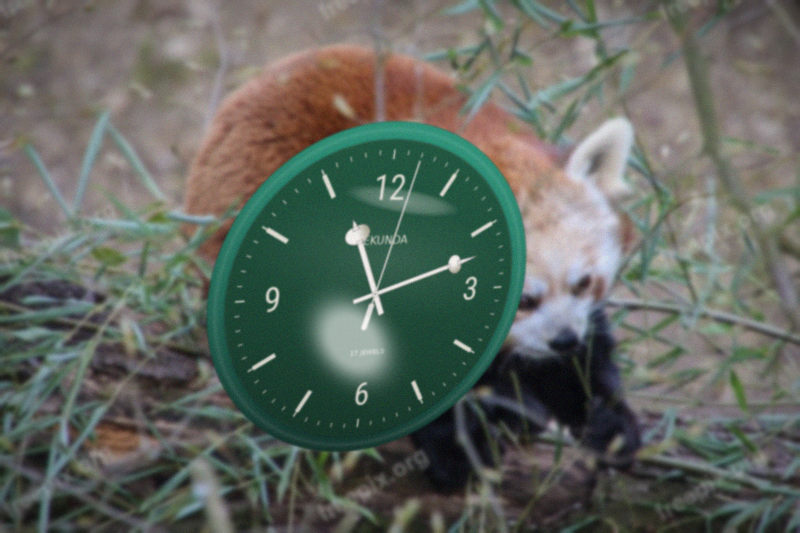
11:12:02
